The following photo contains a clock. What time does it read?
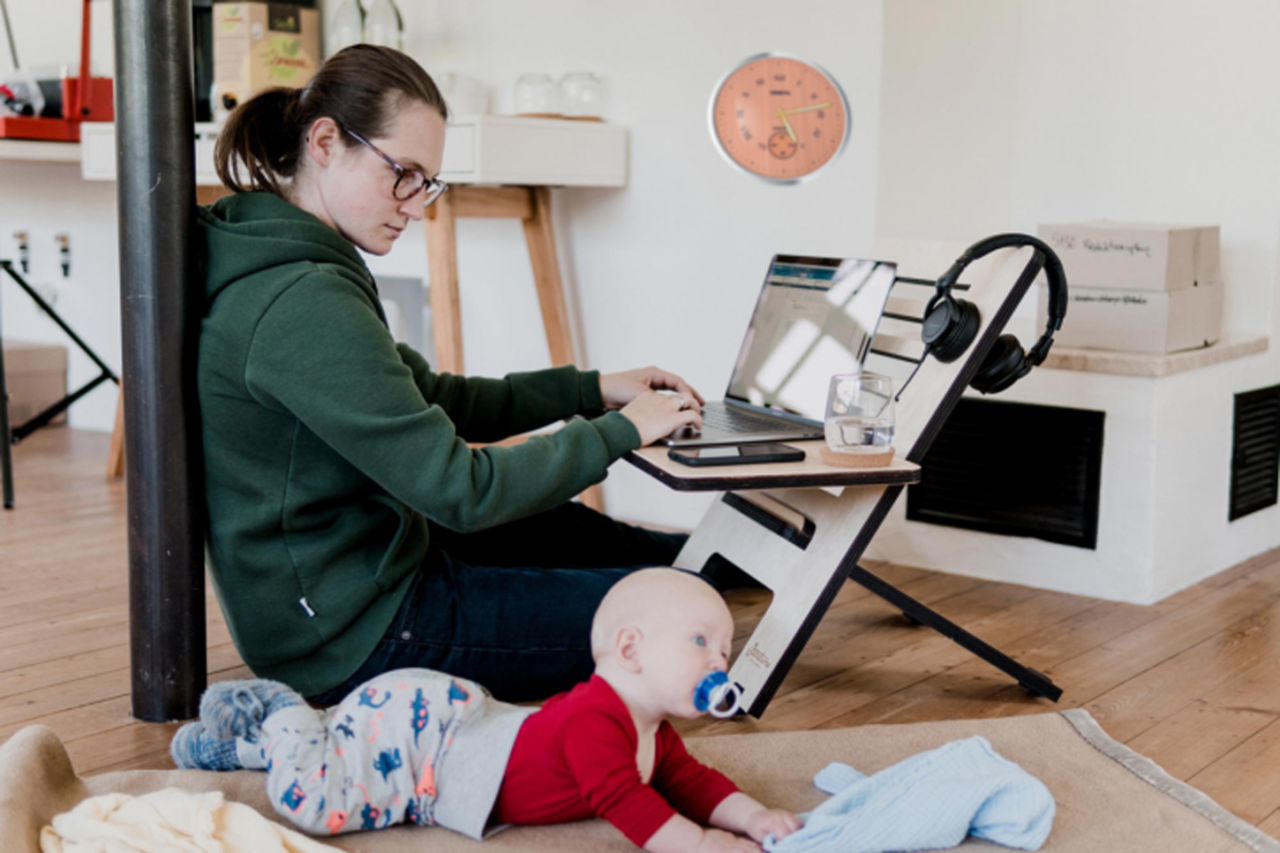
5:13
